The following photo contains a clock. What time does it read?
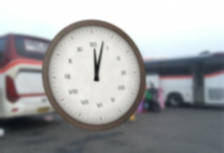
12:03
